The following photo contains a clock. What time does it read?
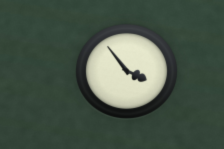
3:54
